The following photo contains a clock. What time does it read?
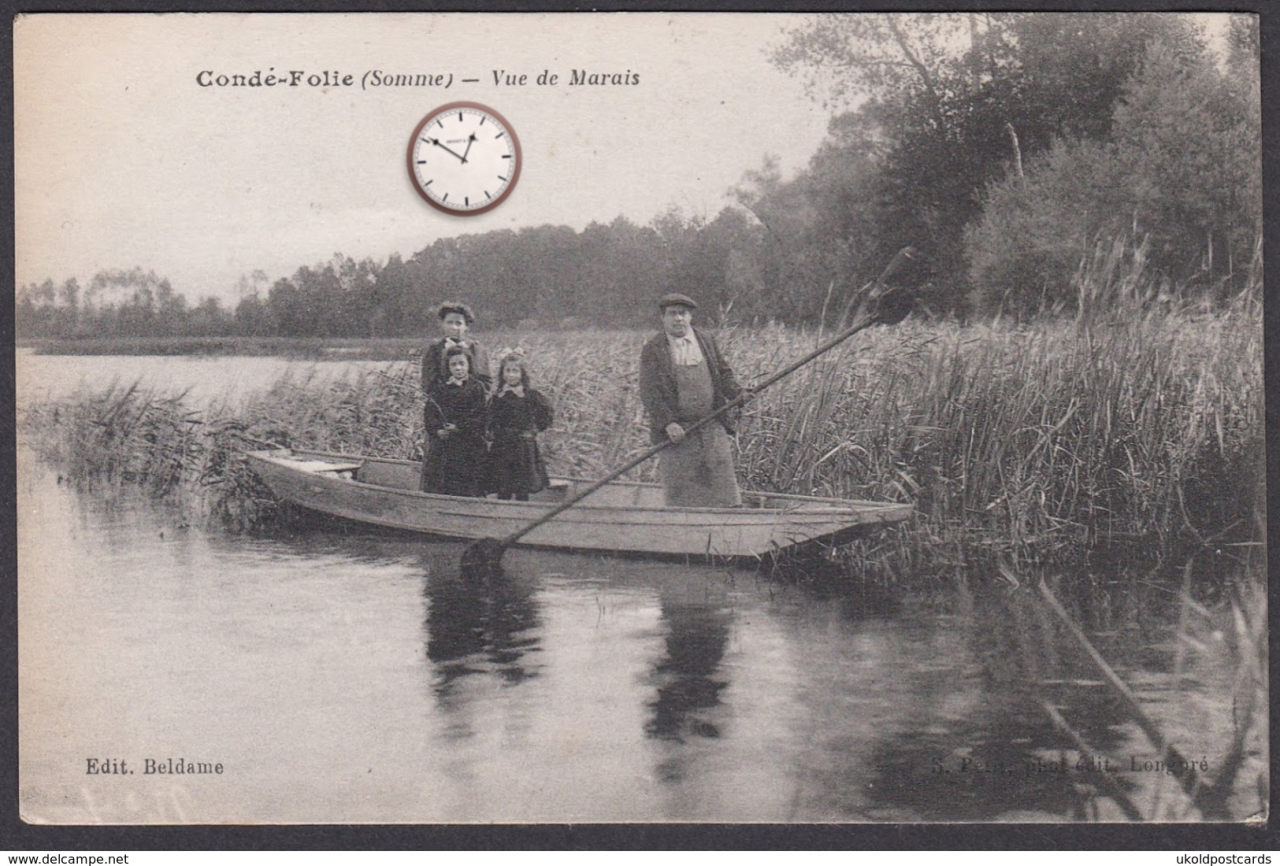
12:51
